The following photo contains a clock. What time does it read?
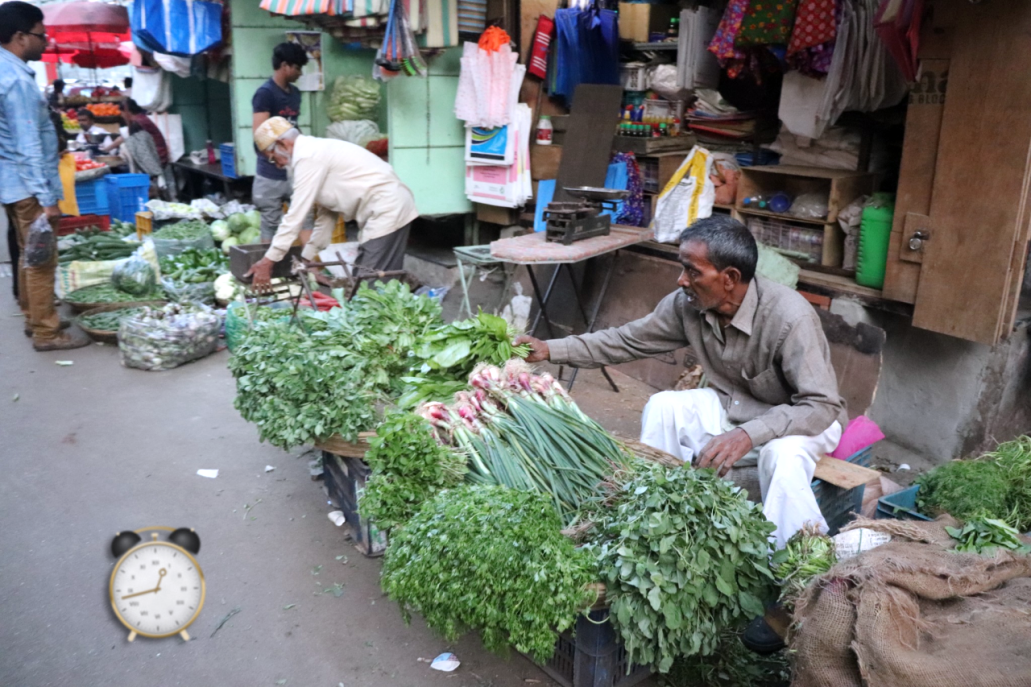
12:43
